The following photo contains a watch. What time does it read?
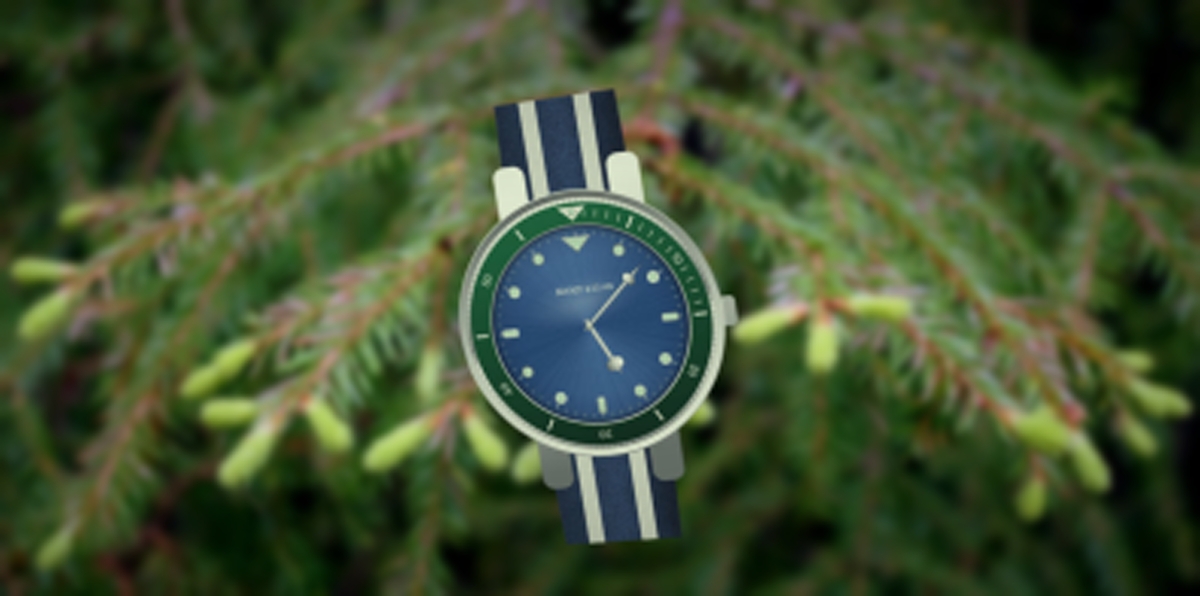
5:08
